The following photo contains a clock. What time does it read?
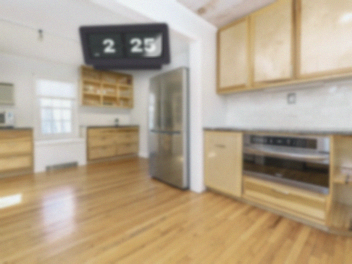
2:25
